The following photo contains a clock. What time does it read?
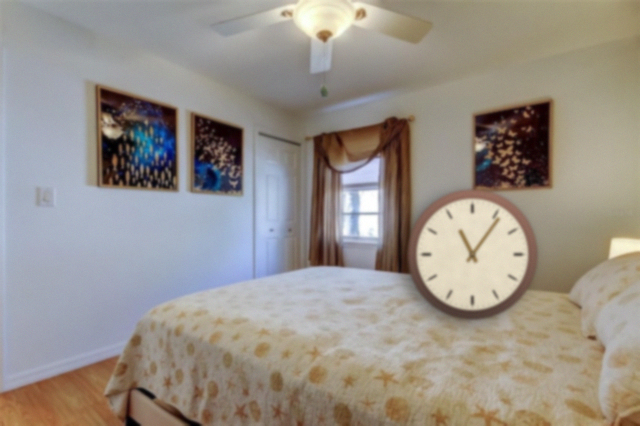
11:06
